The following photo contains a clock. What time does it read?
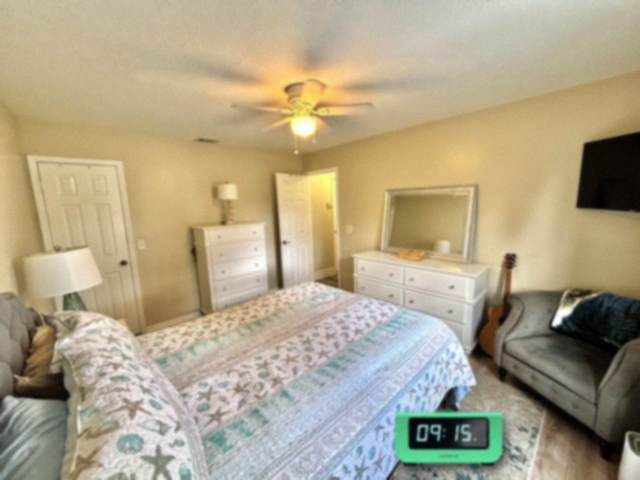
9:15
